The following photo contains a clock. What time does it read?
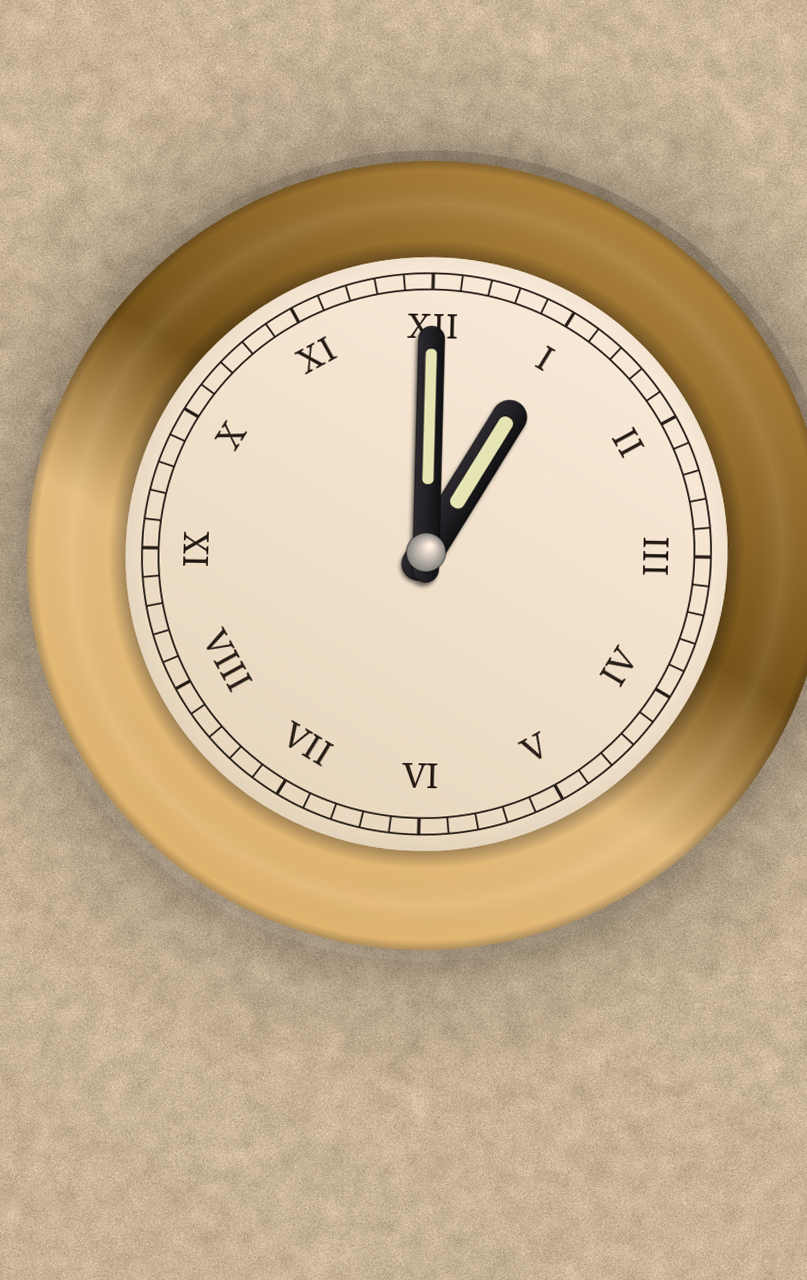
1:00
